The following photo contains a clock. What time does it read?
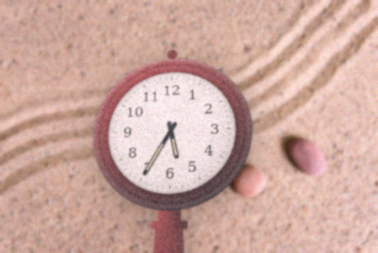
5:35
